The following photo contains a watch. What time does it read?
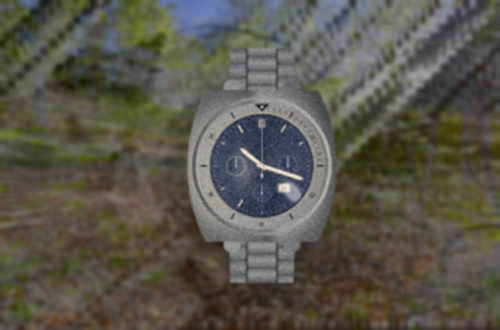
10:18
